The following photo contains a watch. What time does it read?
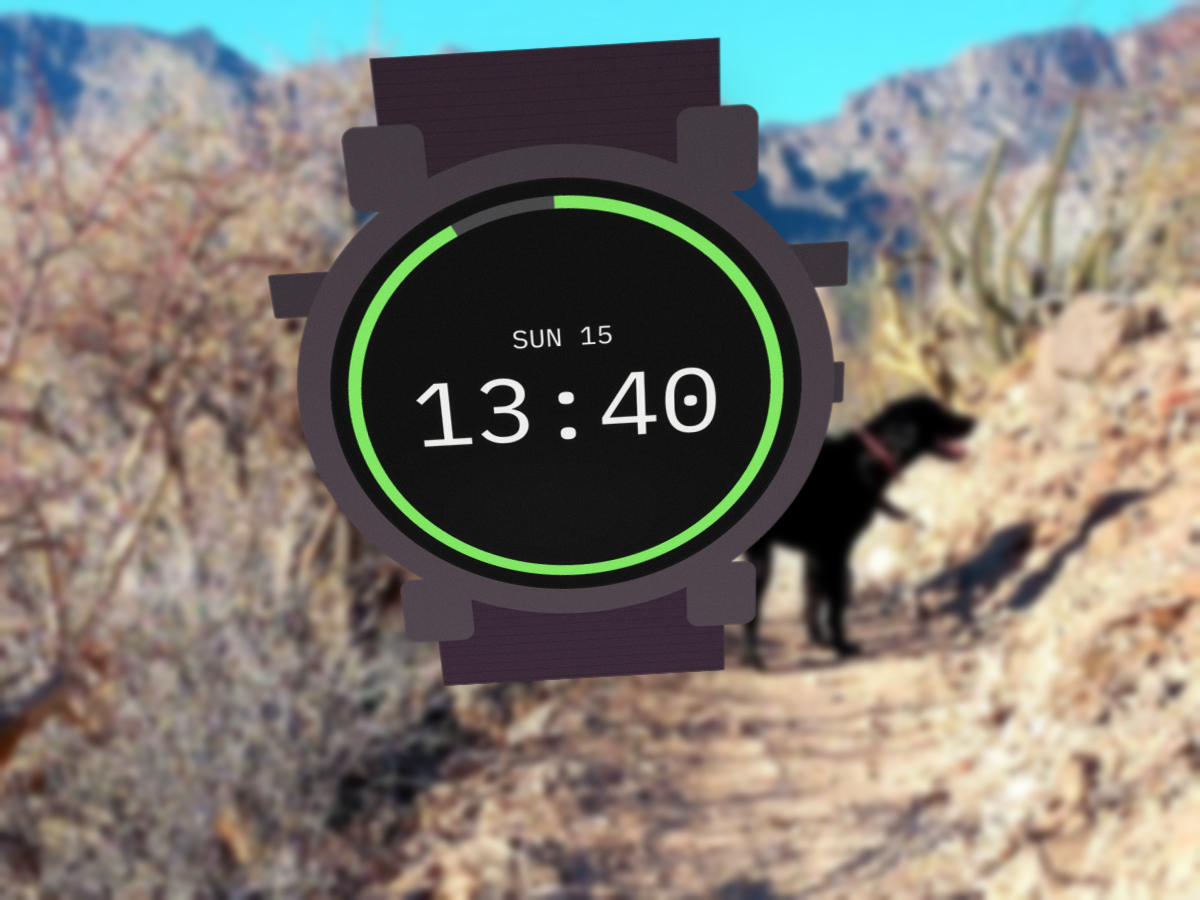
13:40
